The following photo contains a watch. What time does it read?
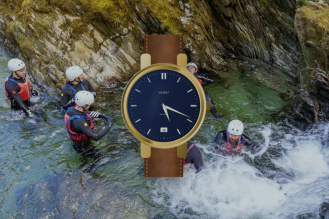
5:19
